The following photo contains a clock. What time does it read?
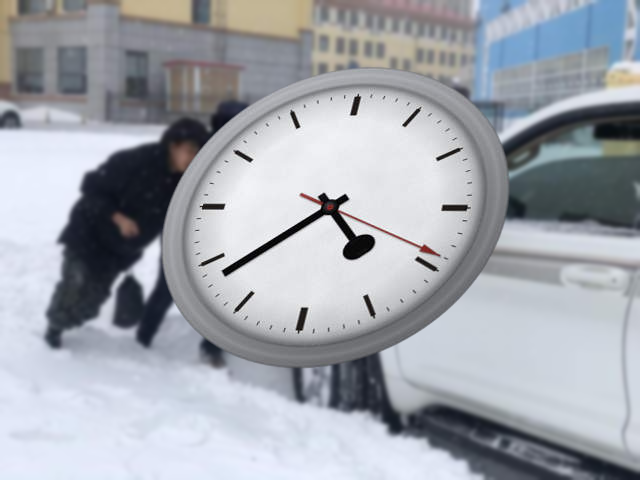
4:38:19
